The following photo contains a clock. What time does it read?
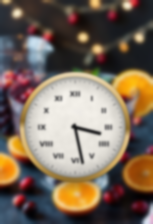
3:28
